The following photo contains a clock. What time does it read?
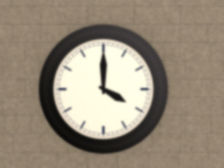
4:00
